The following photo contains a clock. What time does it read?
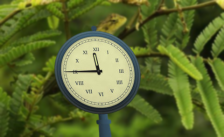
11:45
